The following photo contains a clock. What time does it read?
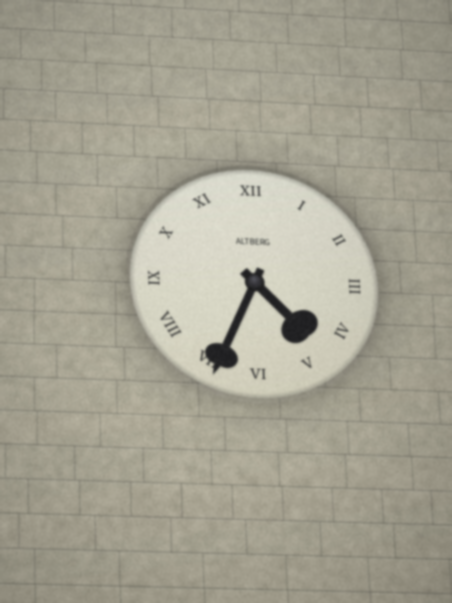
4:34
